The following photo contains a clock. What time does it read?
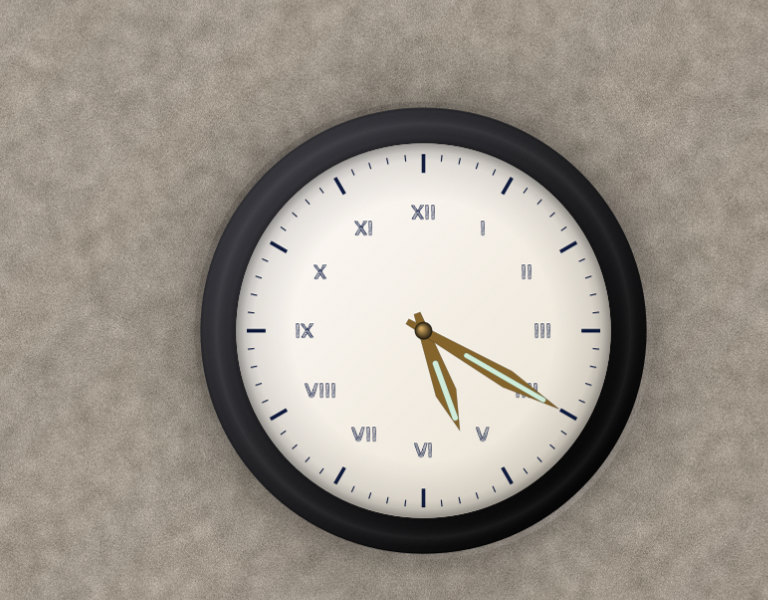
5:20
